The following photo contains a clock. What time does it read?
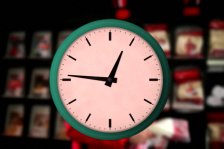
12:46
